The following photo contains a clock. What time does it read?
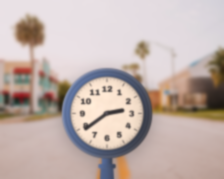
2:39
